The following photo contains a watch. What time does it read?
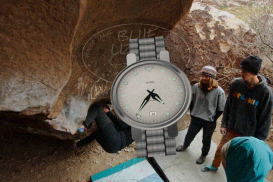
4:36
